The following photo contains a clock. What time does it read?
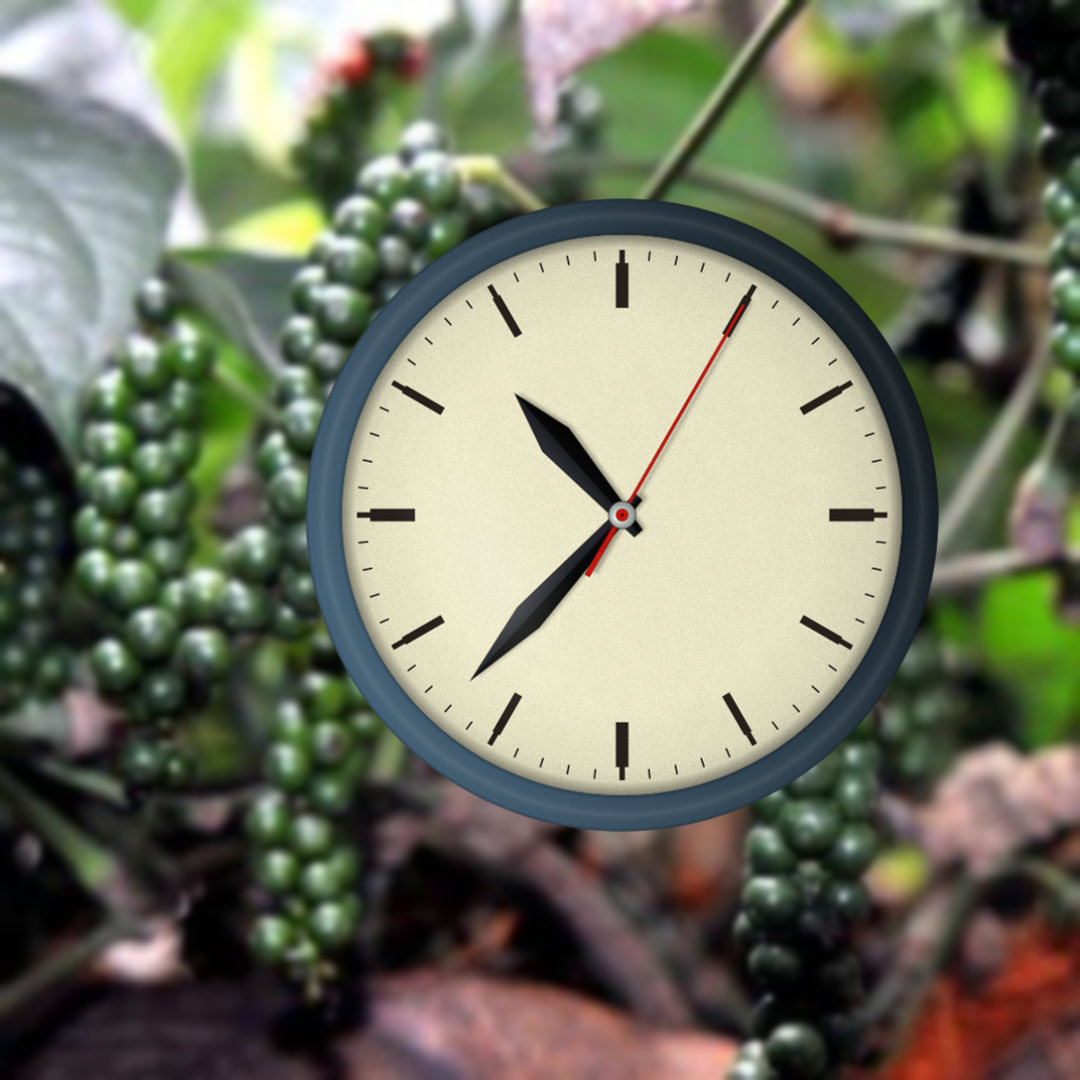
10:37:05
